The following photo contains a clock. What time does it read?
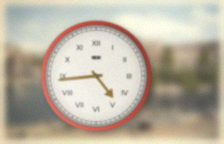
4:44
